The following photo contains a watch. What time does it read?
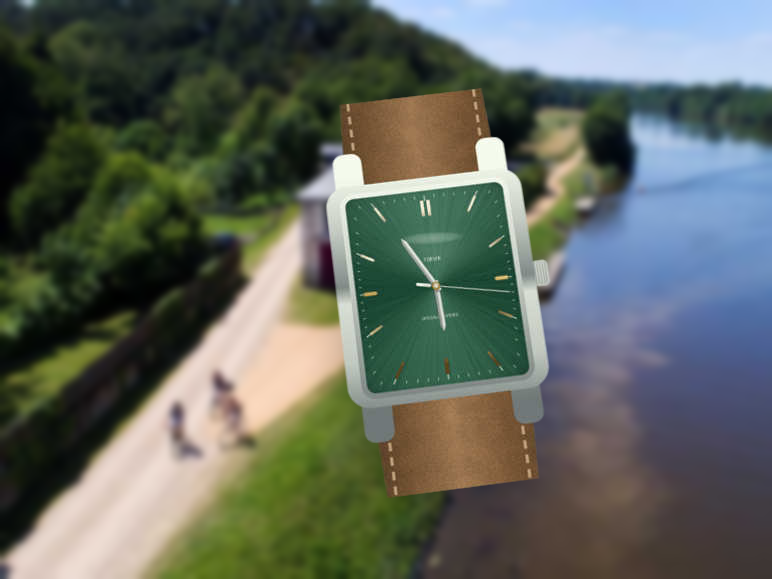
5:55:17
